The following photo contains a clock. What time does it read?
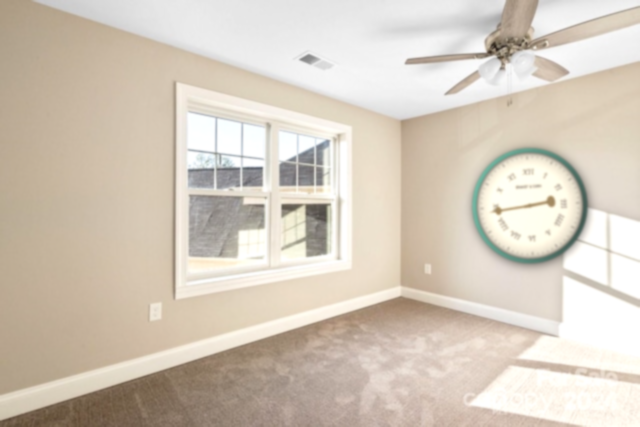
2:44
